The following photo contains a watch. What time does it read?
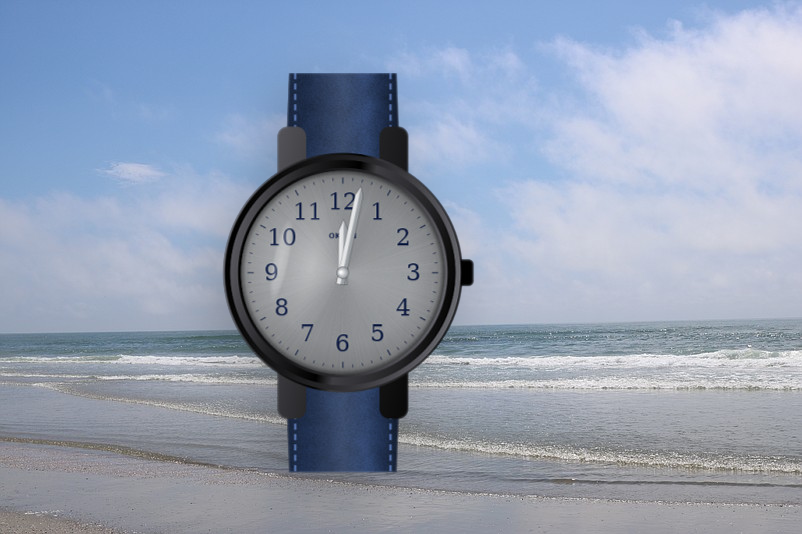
12:02
